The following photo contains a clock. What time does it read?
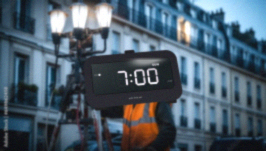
7:00
